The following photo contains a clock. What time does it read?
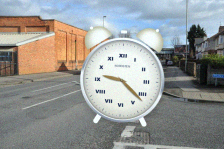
9:22
